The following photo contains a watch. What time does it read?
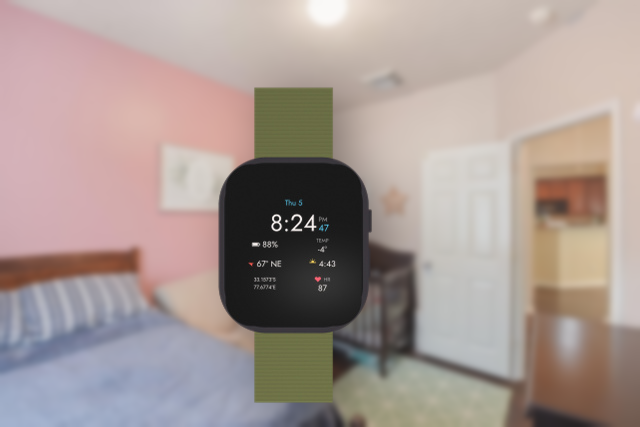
8:24:47
